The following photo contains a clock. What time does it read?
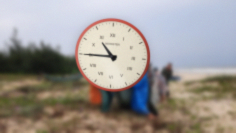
10:45
